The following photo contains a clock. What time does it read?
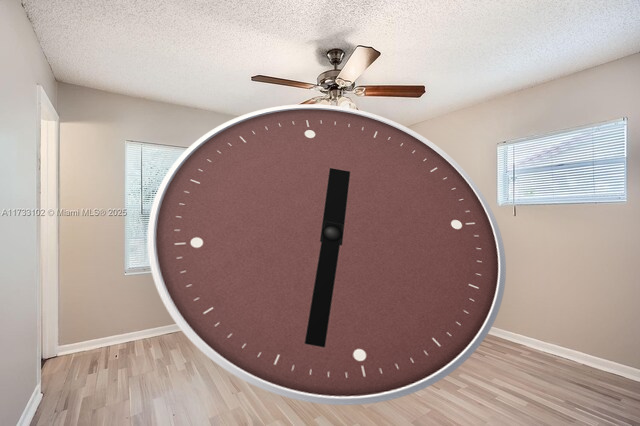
12:33
